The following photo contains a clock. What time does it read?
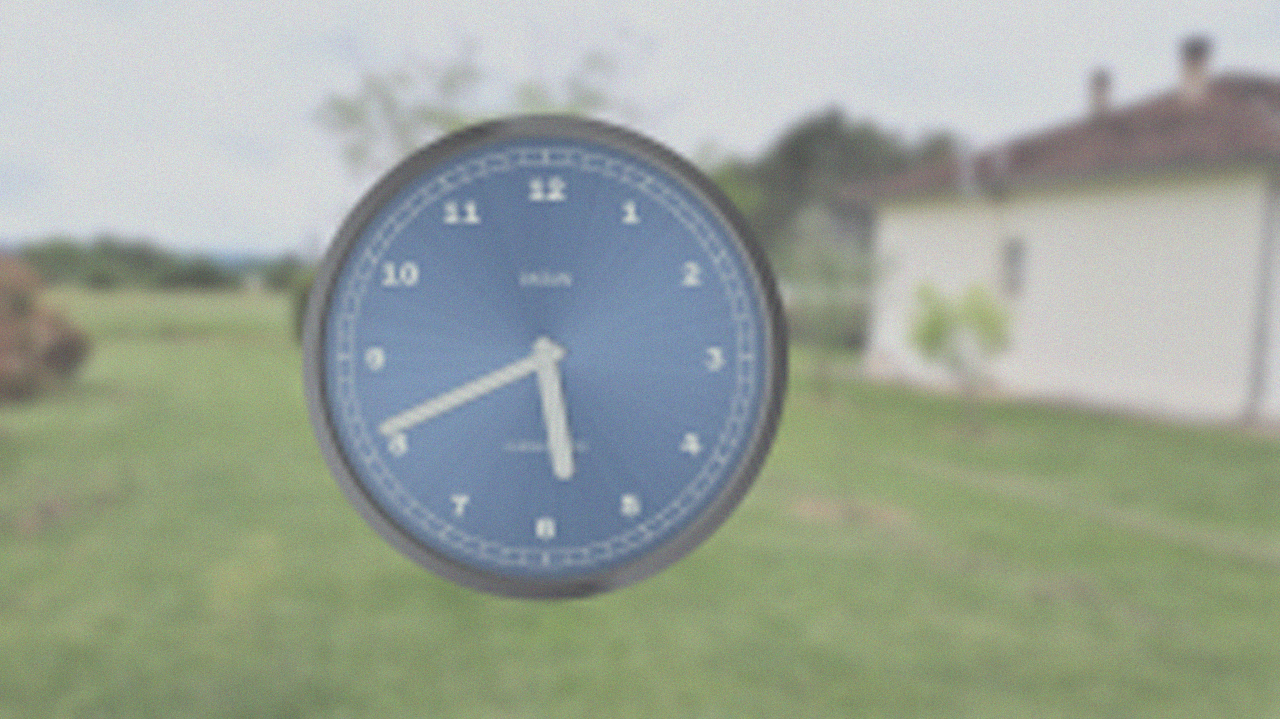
5:41
